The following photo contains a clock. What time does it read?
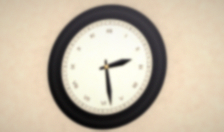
2:28
